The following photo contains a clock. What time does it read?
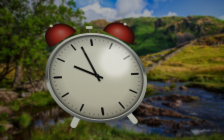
9:57
